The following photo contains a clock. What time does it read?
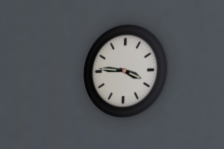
3:46
